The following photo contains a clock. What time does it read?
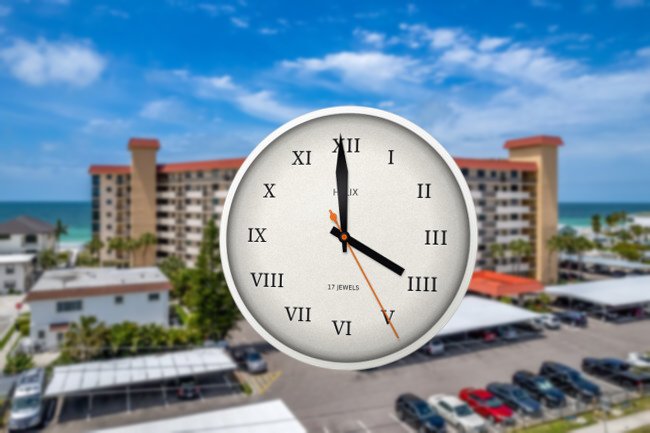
3:59:25
